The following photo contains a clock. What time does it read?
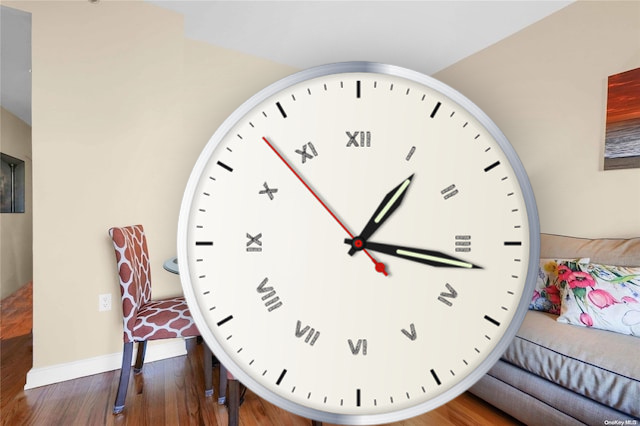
1:16:53
